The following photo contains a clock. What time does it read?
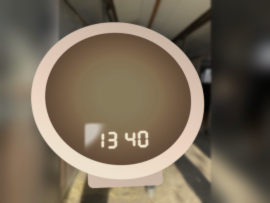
13:40
